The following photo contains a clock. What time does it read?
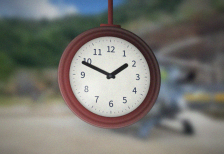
1:49
